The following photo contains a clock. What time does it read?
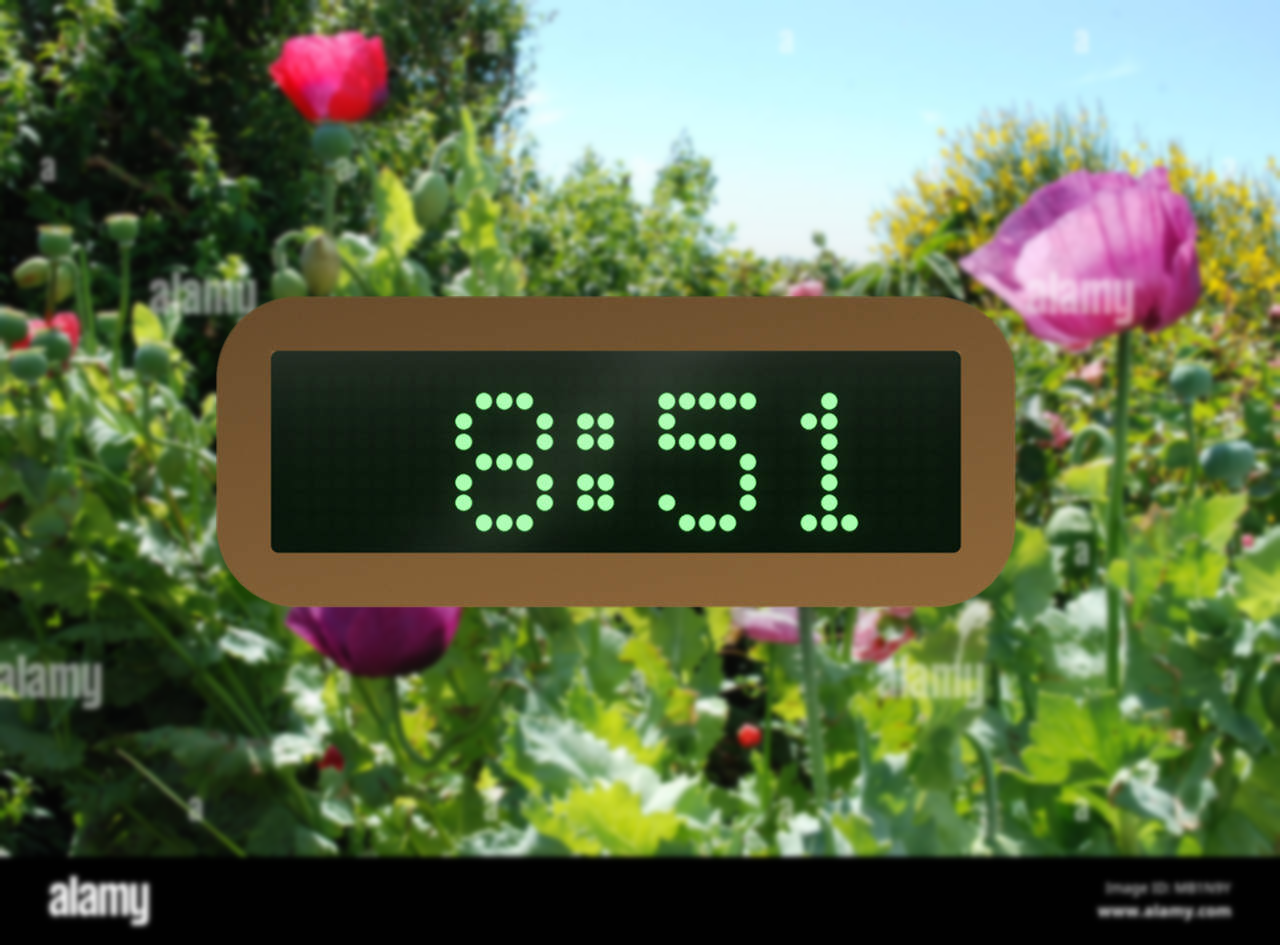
8:51
